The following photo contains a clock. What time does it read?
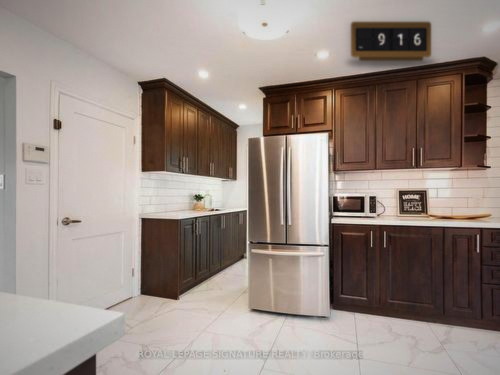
9:16
